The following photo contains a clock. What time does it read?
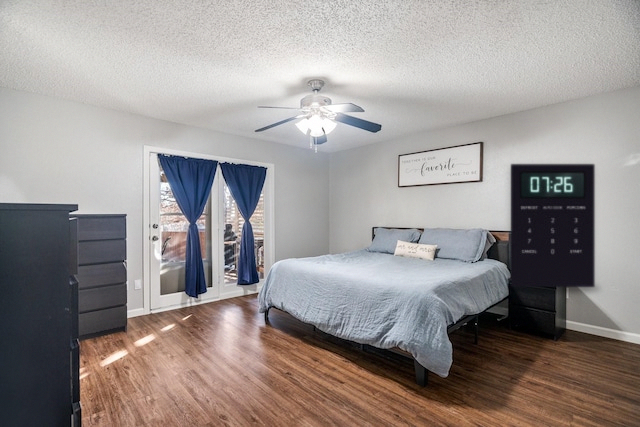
7:26
